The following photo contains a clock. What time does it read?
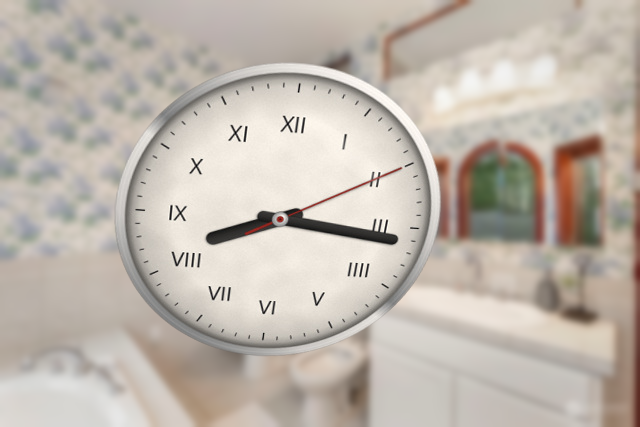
8:16:10
